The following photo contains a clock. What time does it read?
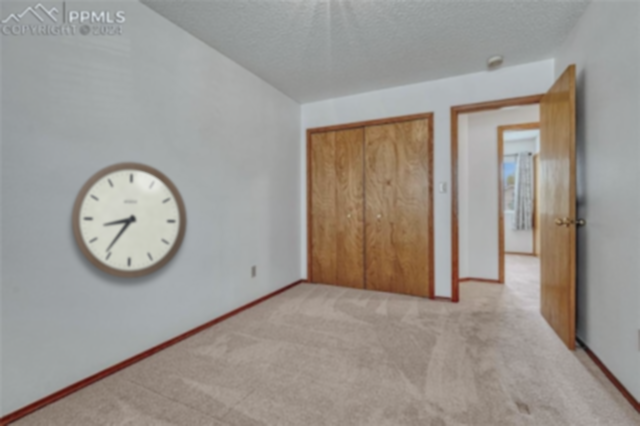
8:36
